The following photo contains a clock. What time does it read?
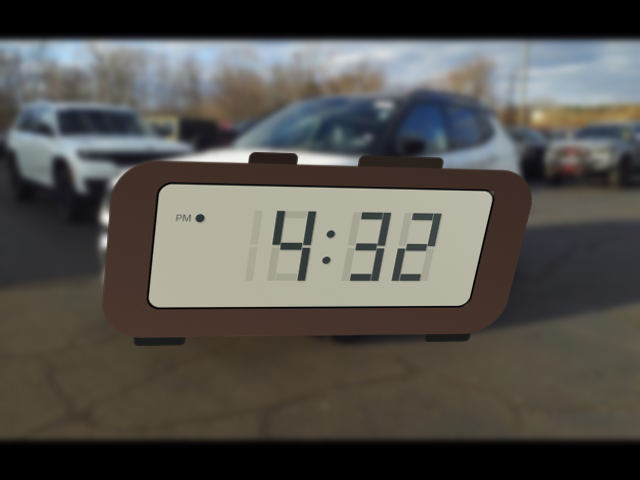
4:32
